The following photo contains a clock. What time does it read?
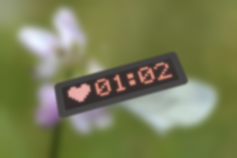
1:02
